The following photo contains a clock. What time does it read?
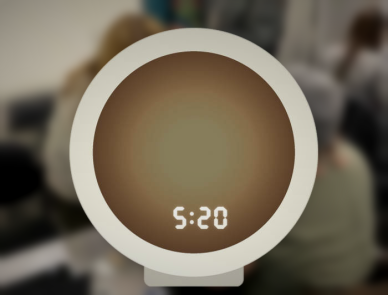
5:20
